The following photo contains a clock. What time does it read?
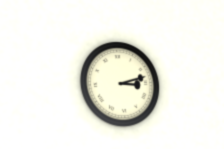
3:13
